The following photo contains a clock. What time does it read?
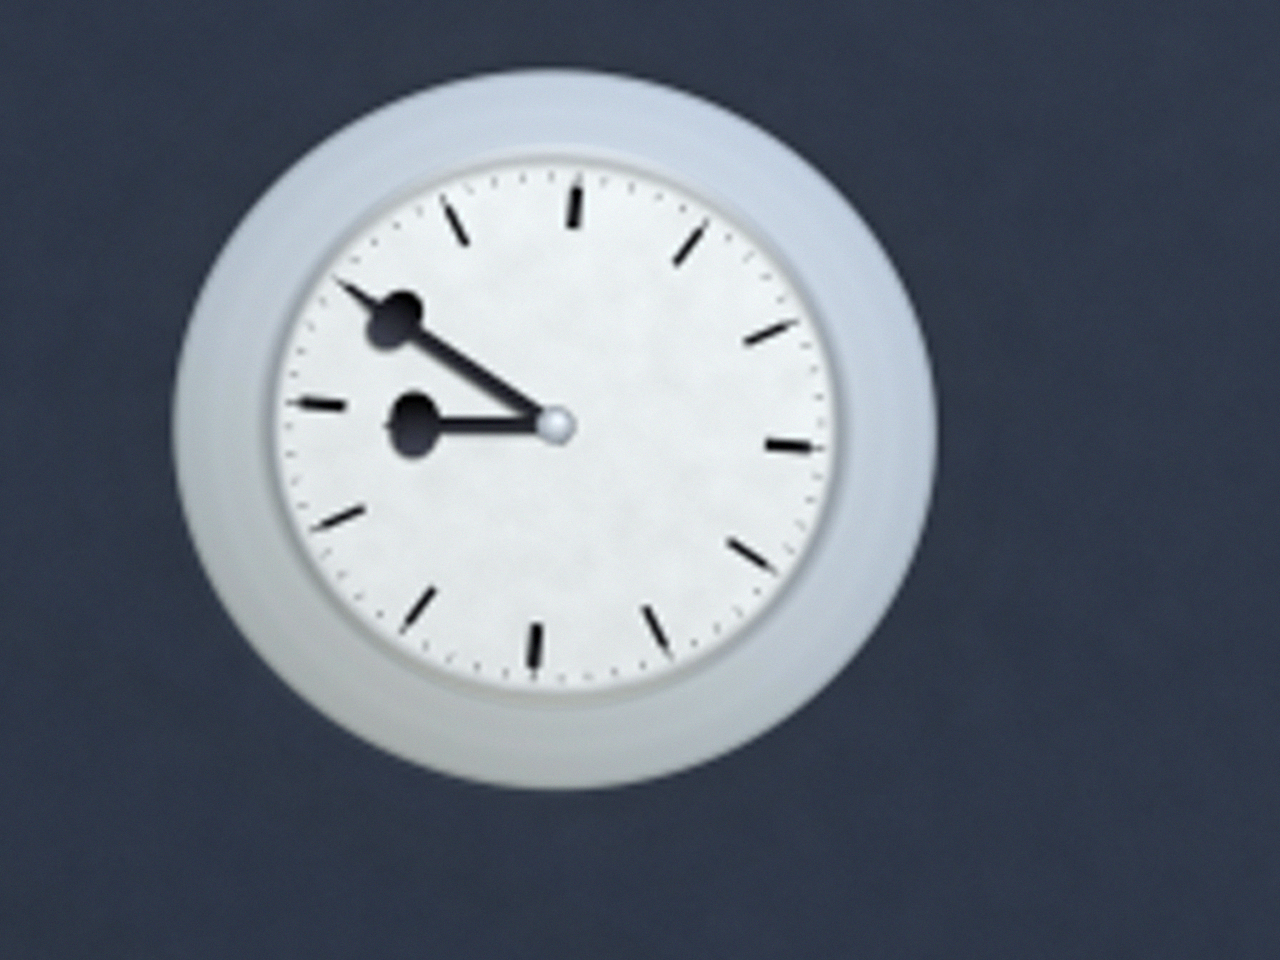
8:50
